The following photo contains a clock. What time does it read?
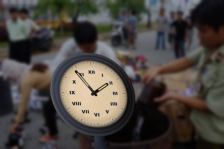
1:54
